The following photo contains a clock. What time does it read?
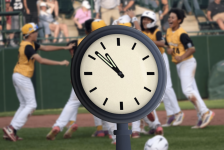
10:52
